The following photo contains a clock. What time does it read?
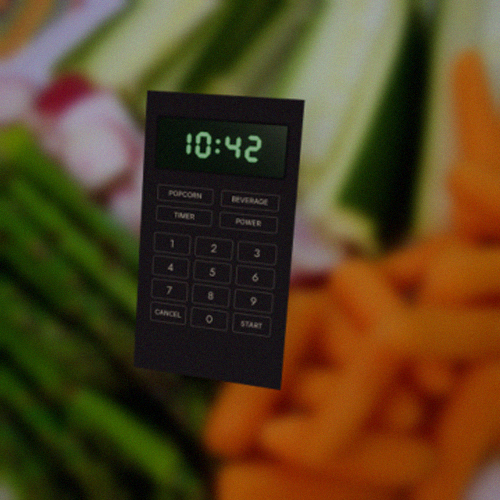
10:42
